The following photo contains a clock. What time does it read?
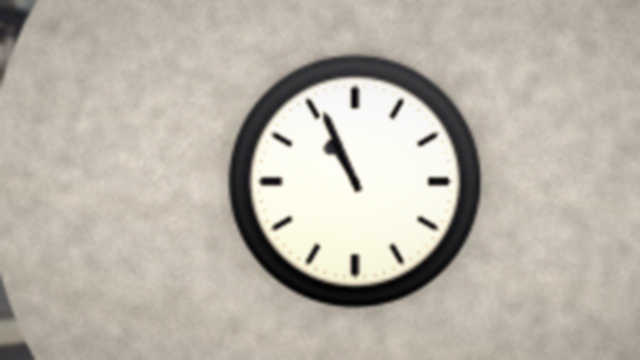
10:56
